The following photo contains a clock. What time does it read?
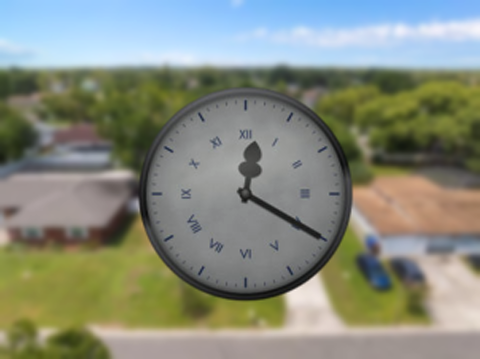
12:20
